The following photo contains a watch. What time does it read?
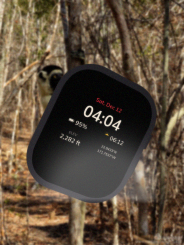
4:04
